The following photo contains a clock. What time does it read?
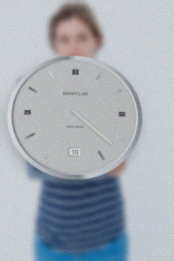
4:22
